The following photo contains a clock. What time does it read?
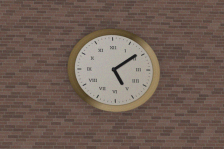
5:09
